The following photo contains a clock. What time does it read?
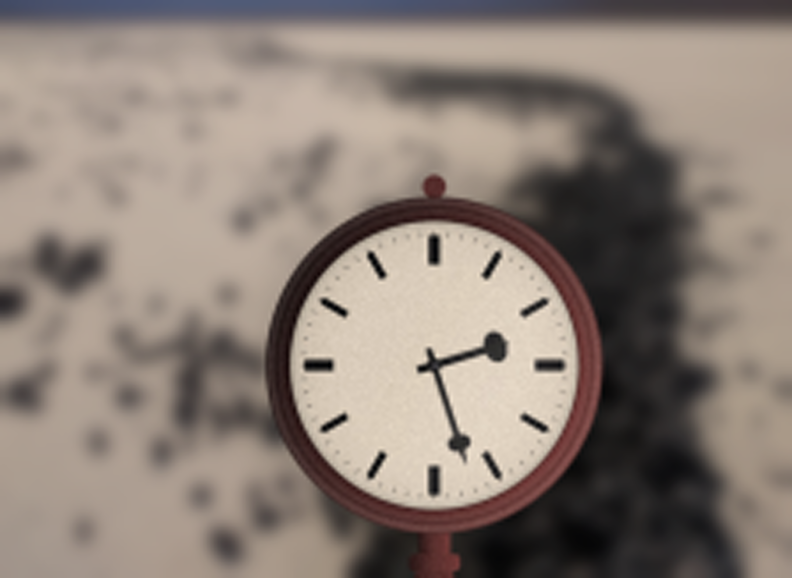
2:27
